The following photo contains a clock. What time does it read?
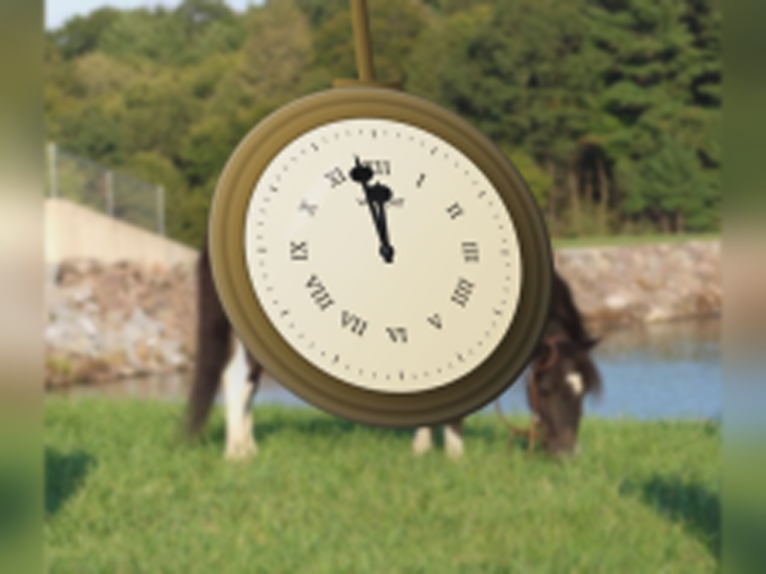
11:58
